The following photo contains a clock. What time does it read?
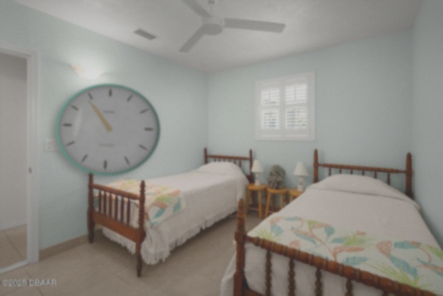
10:54
